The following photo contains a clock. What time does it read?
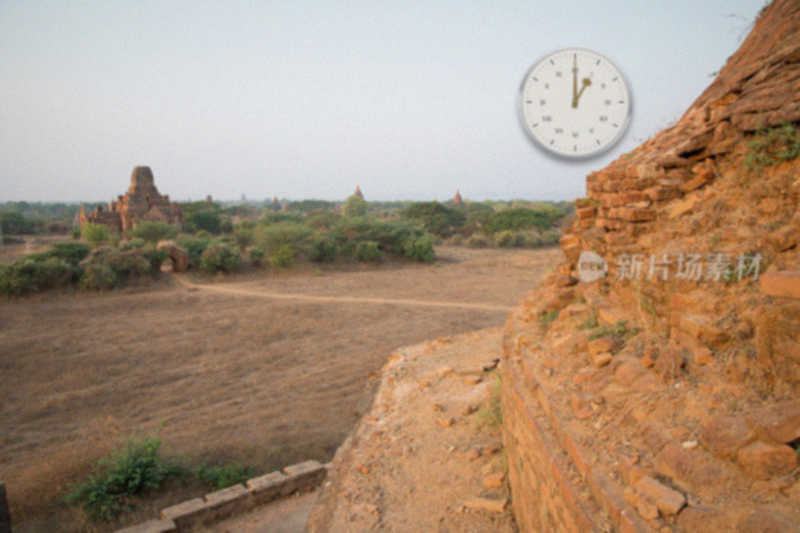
1:00
